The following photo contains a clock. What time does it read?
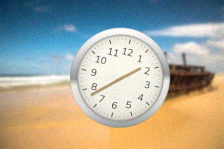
1:38
